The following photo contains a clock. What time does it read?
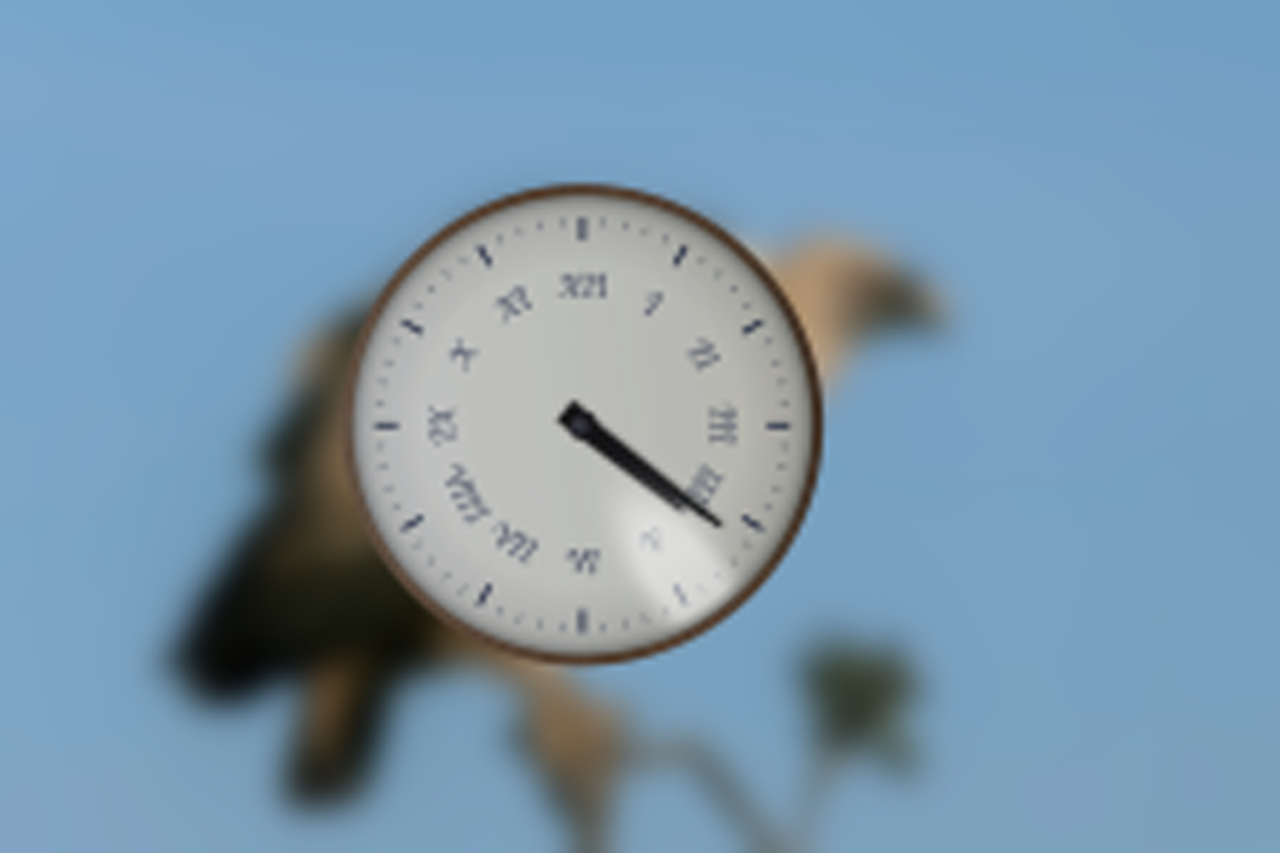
4:21
